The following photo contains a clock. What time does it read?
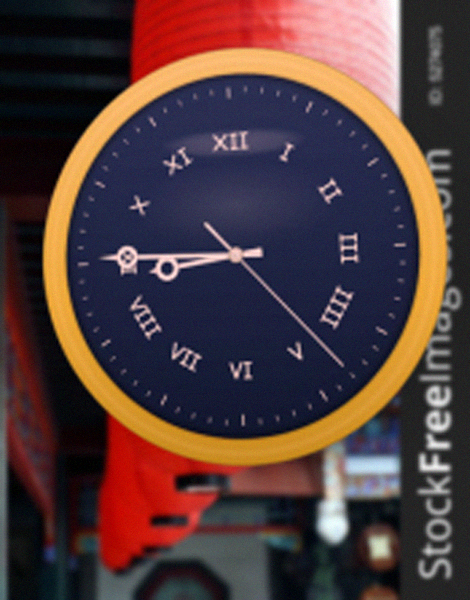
8:45:23
